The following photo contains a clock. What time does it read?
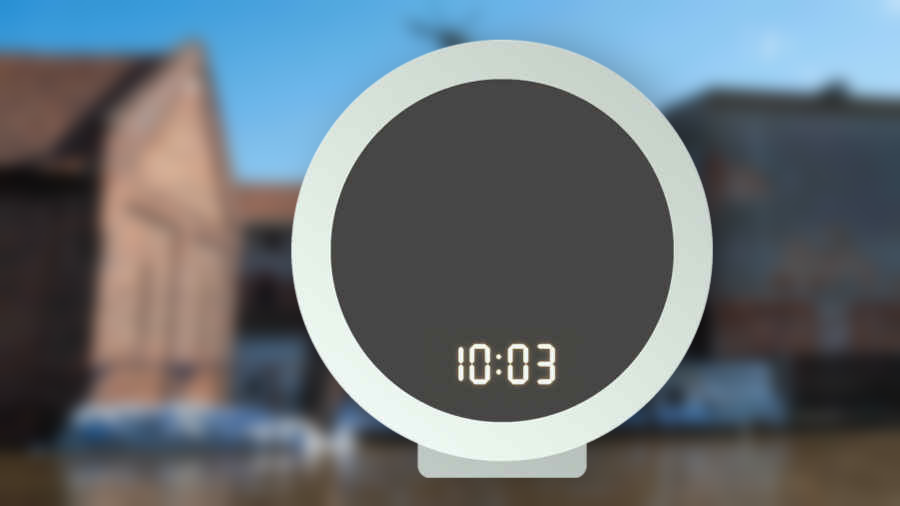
10:03
